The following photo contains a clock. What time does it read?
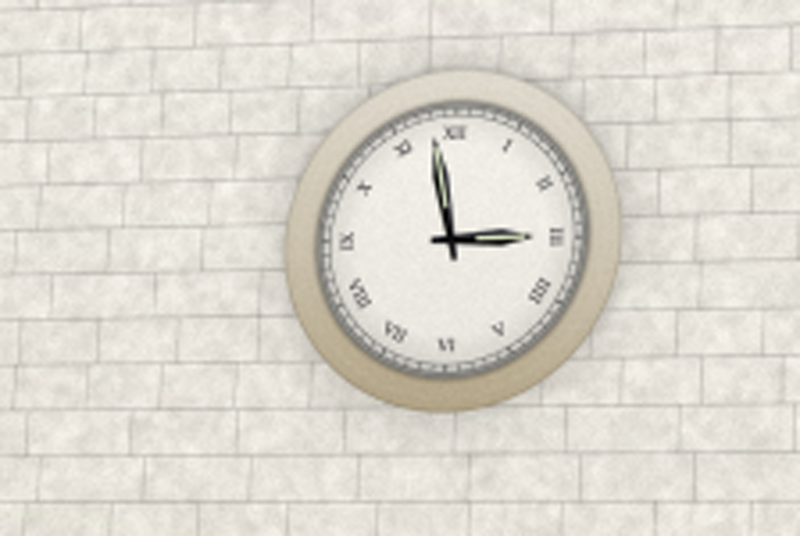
2:58
